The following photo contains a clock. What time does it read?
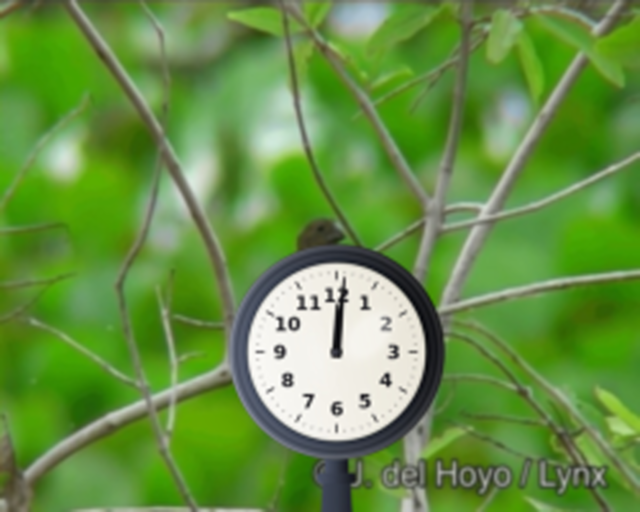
12:01
